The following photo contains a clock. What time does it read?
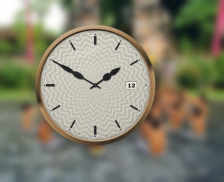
1:50
